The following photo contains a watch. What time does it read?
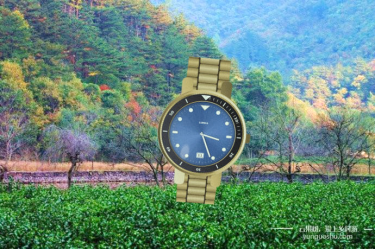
3:26
